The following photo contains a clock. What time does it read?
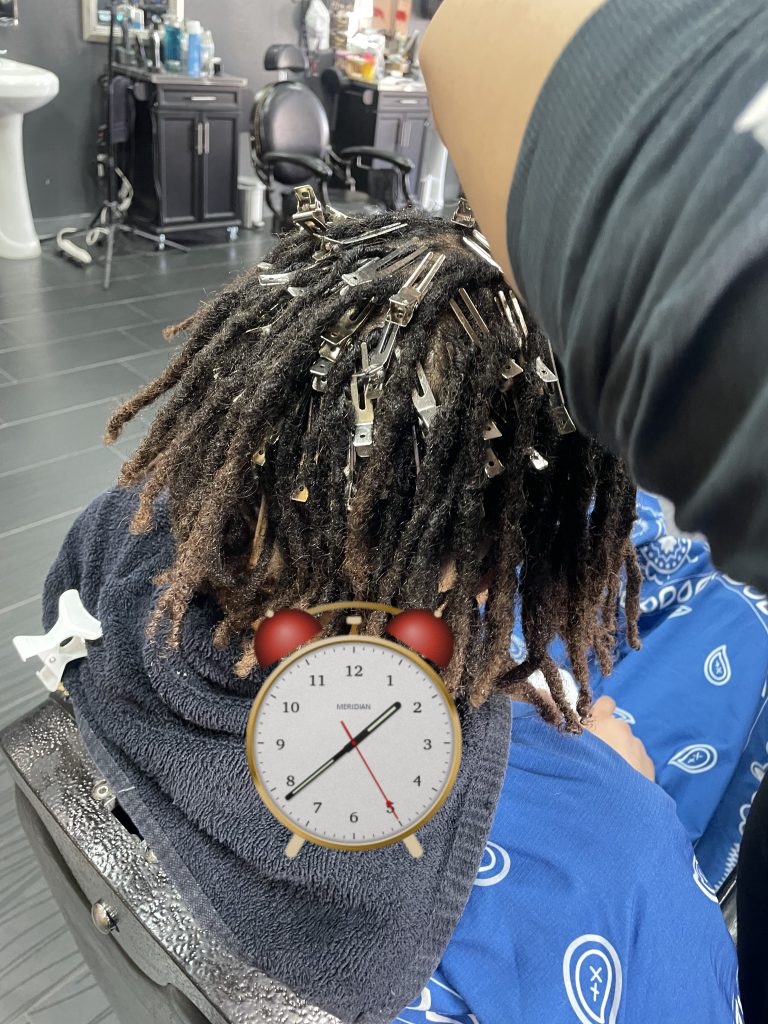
1:38:25
